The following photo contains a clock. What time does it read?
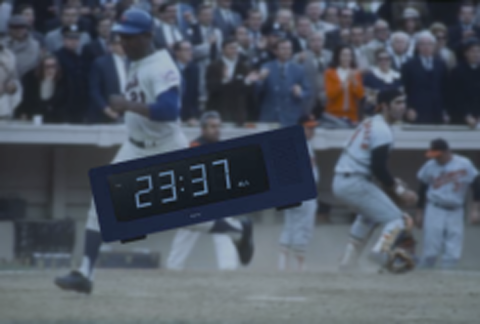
23:37
